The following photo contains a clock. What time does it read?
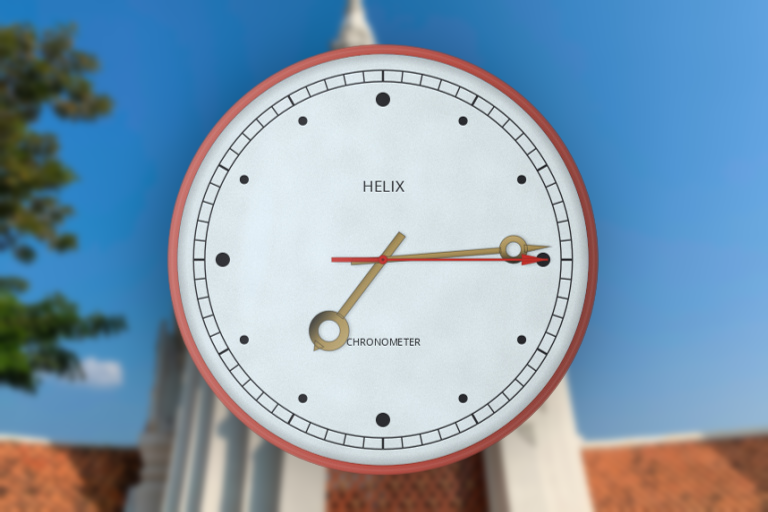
7:14:15
